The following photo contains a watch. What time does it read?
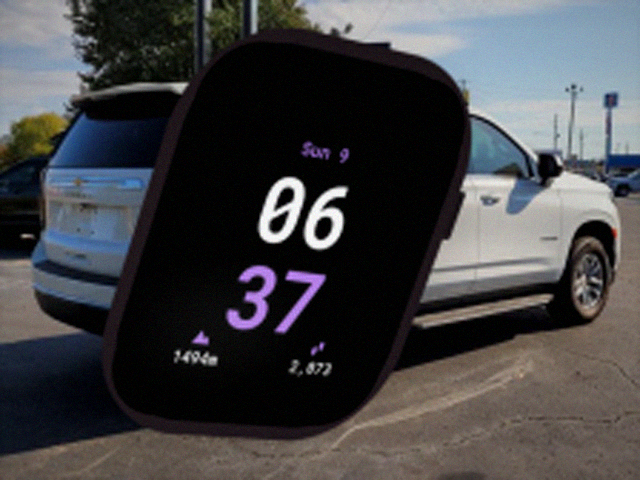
6:37
